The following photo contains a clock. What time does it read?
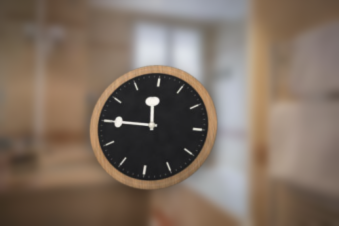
11:45
